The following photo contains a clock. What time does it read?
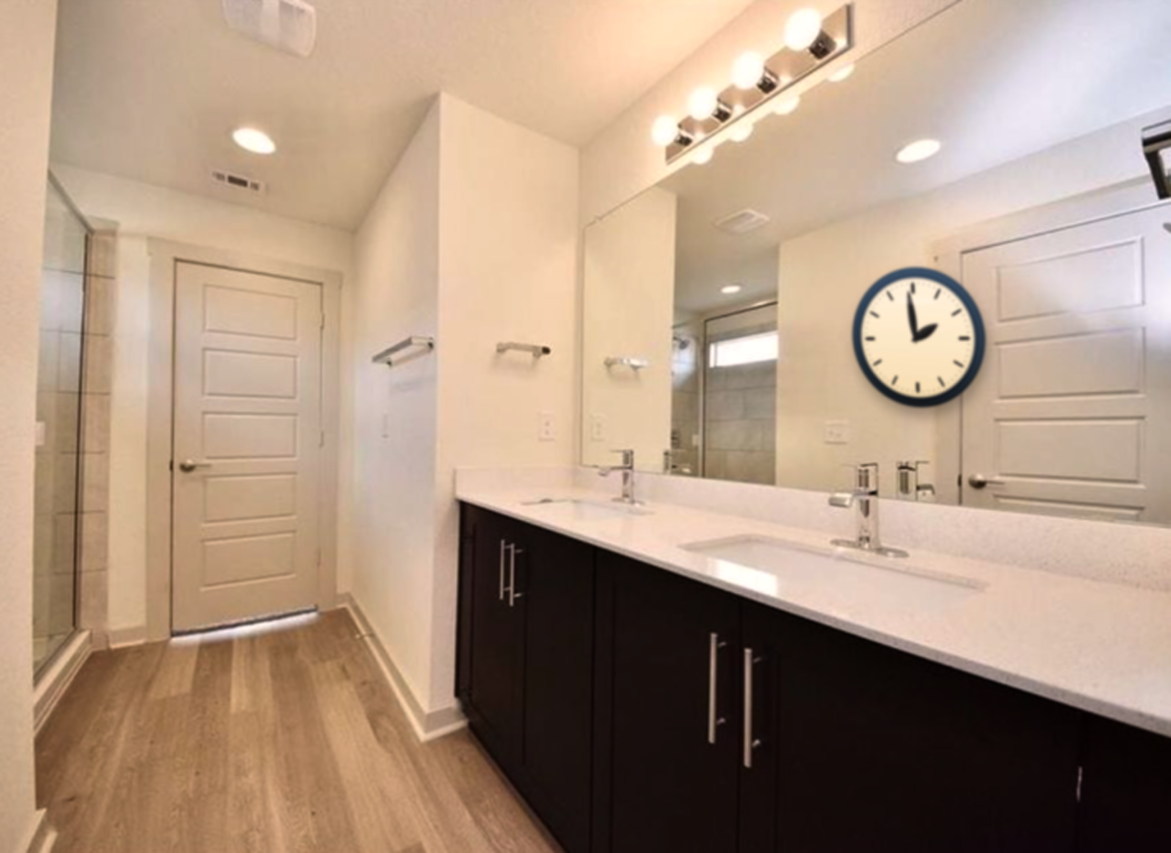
1:59
